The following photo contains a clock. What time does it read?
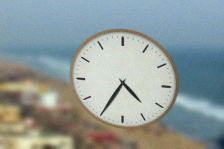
4:35
